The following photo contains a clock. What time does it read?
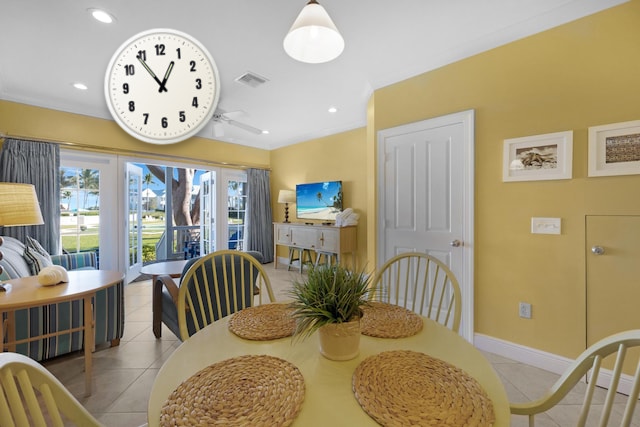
12:54
